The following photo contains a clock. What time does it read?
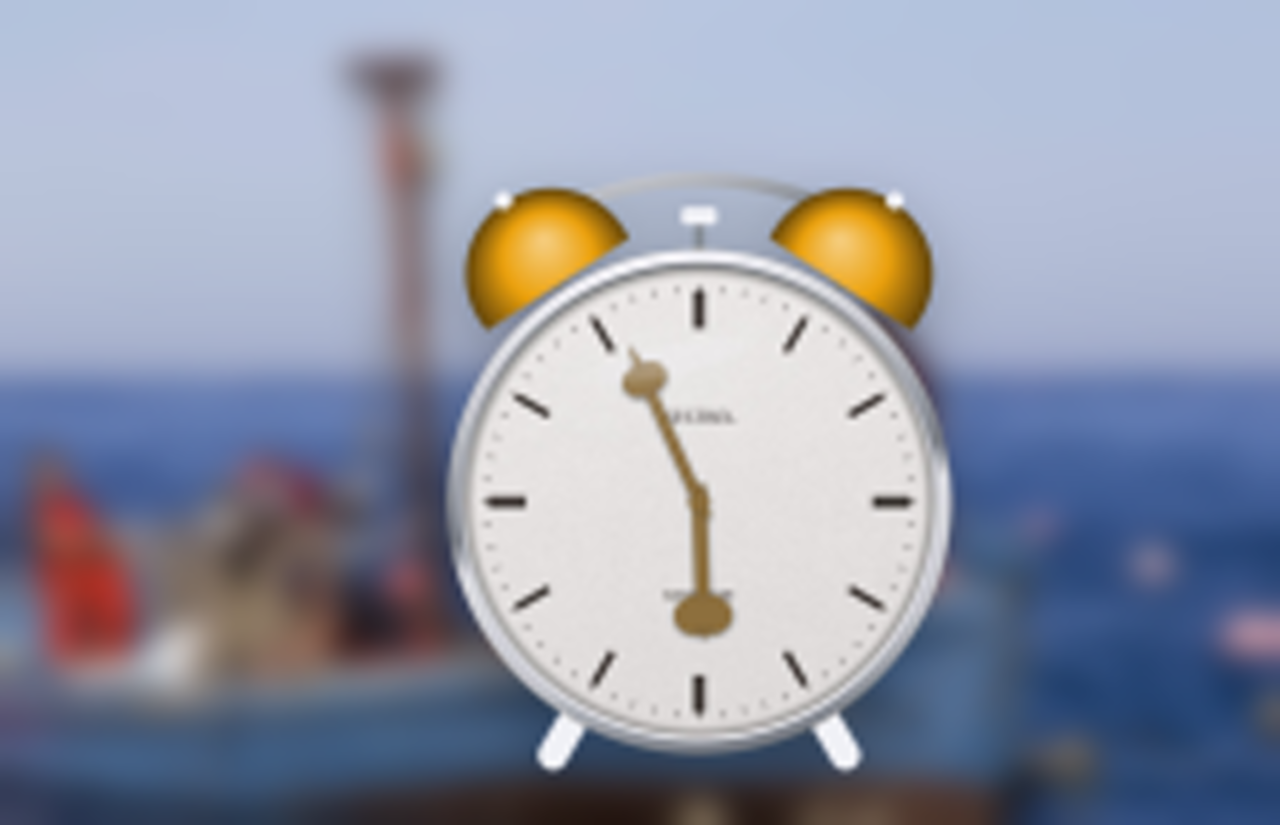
5:56
